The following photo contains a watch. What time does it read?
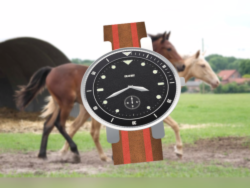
3:41
